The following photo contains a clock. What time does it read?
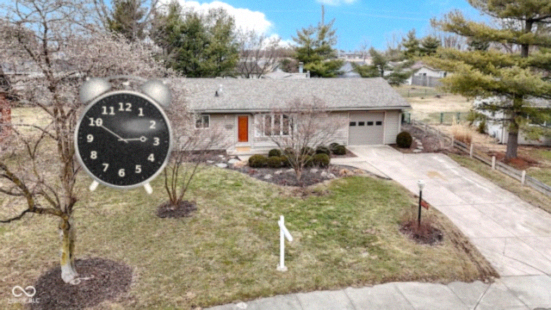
2:50
